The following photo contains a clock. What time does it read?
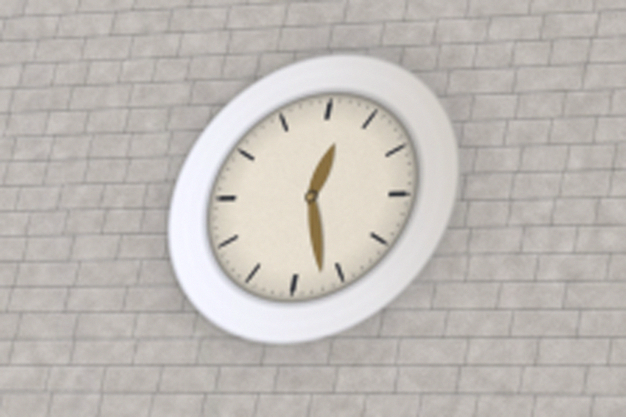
12:27
